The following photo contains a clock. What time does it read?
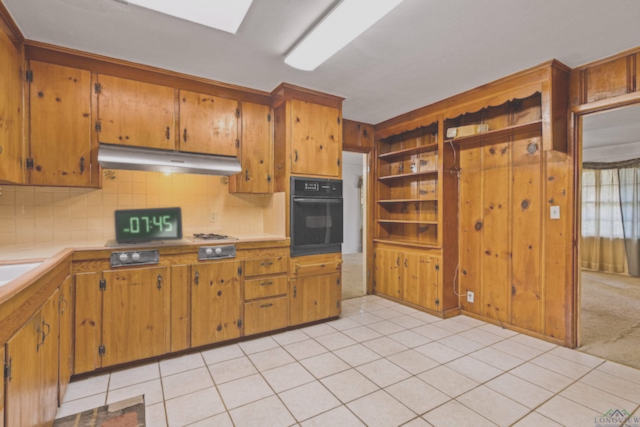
7:45
